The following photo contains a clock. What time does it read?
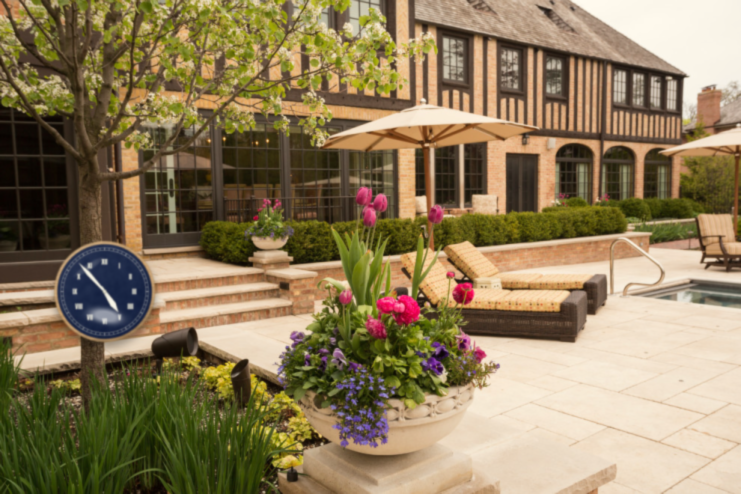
4:53
